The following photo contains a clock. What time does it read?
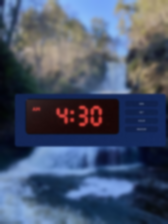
4:30
